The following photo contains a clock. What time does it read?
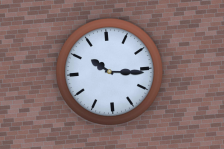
10:16
